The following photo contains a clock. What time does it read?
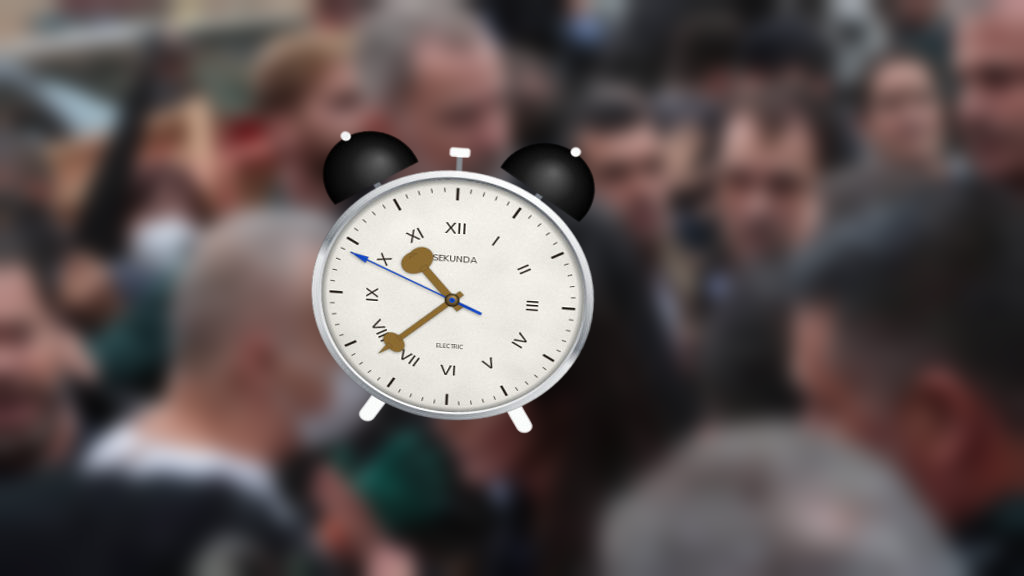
10:37:49
